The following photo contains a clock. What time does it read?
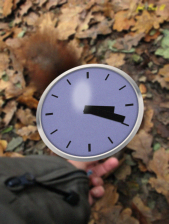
3:19
